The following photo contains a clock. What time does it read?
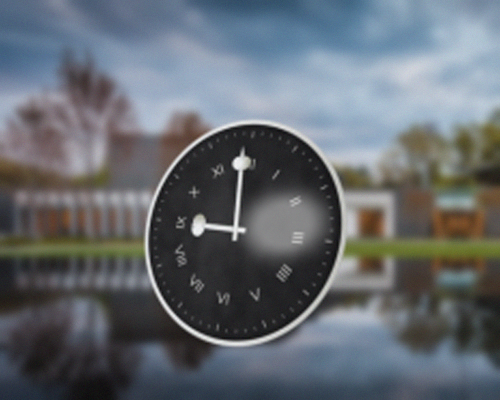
8:59
